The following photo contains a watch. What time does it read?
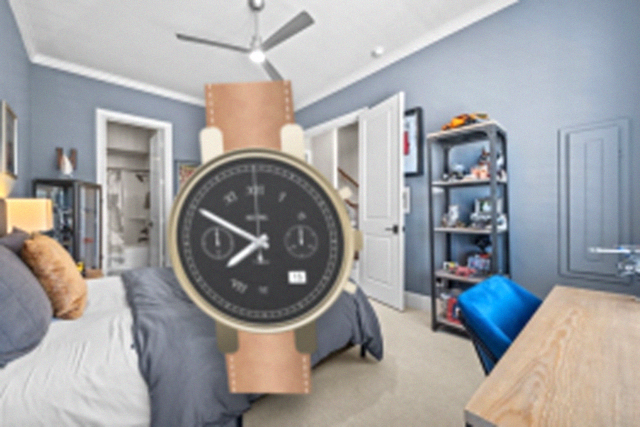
7:50
